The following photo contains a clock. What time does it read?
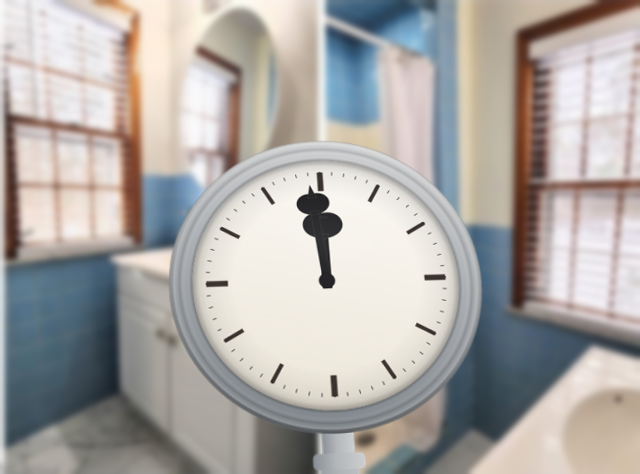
11:59
